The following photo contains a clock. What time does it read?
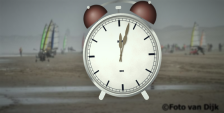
12:03
